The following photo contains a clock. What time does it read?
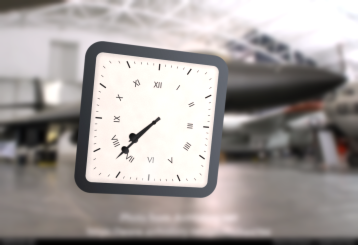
7:37
